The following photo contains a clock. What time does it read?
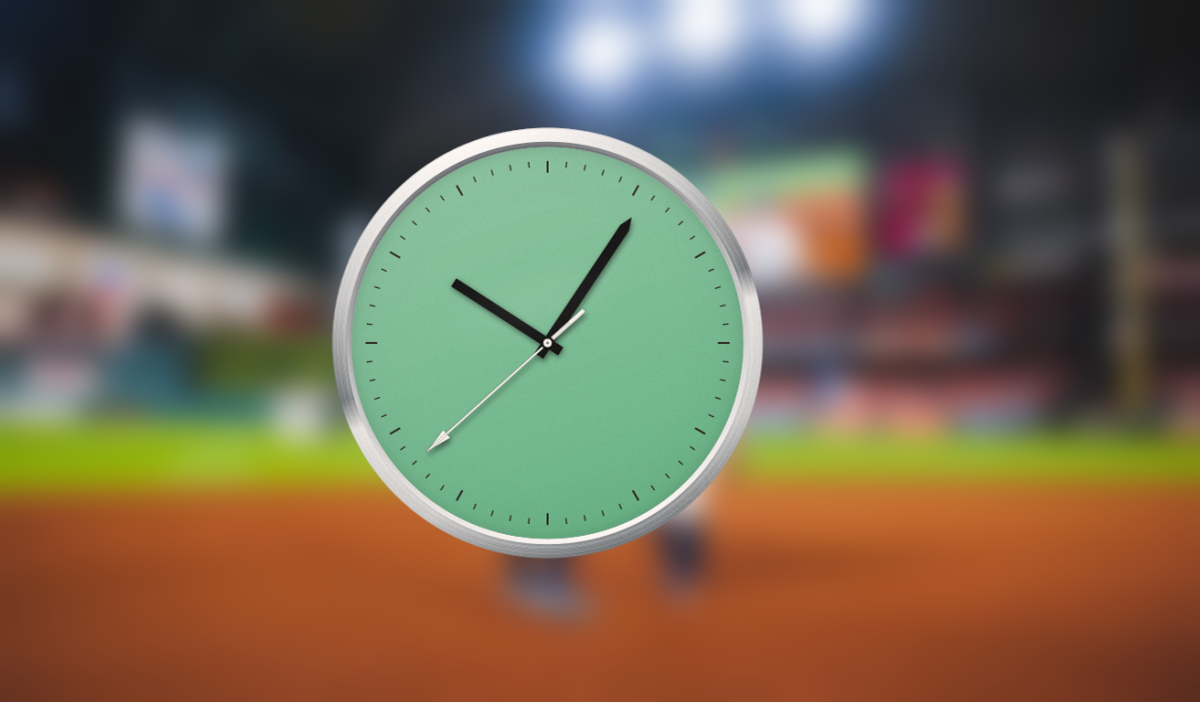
10:05:38
